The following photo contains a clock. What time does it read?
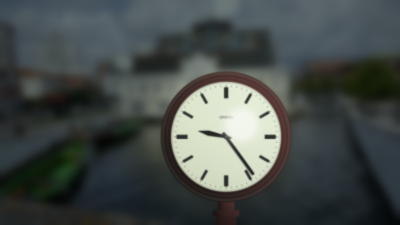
9:24
